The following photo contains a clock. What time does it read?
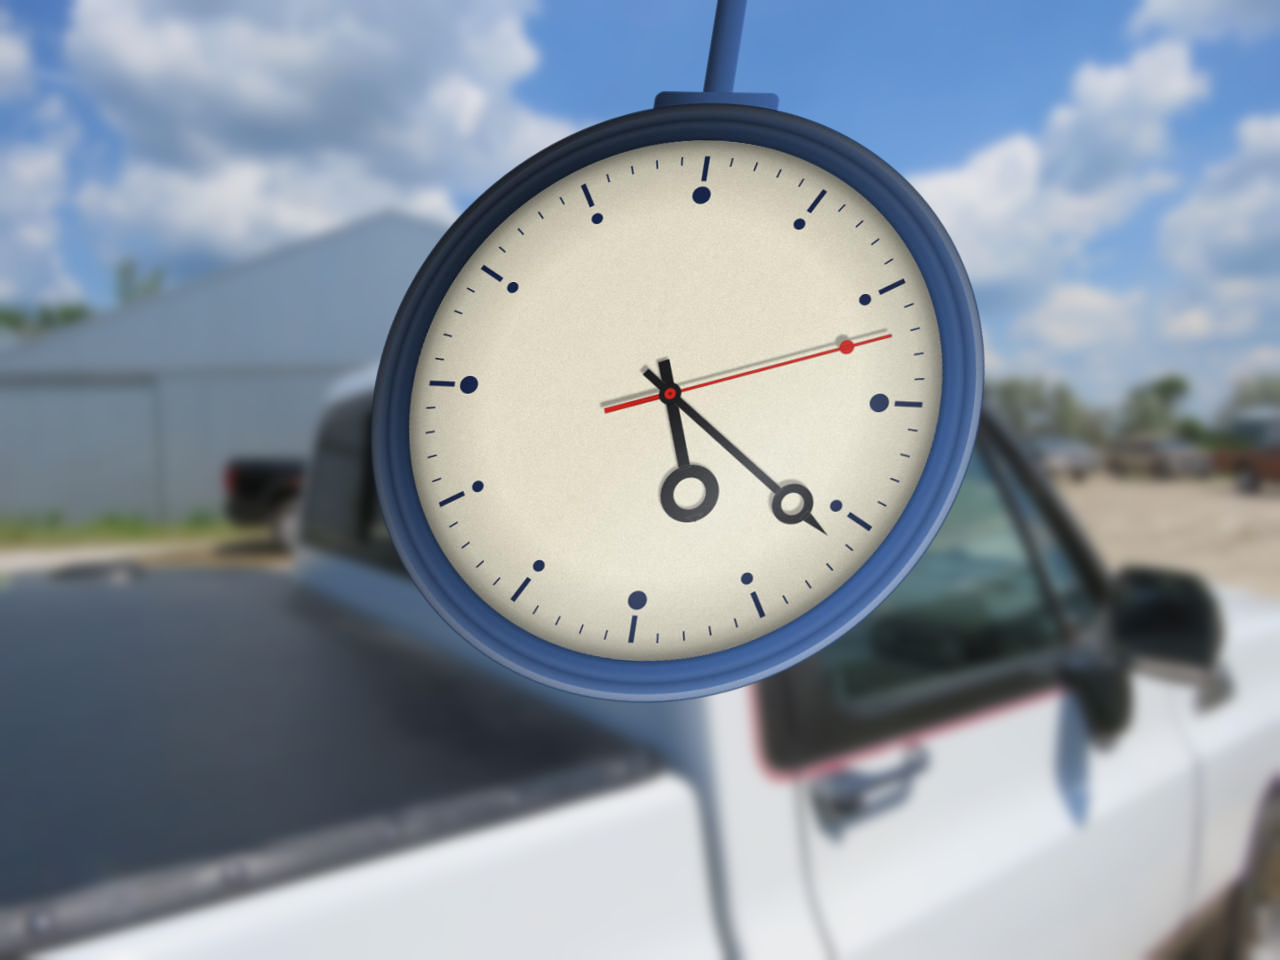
5:21:12
